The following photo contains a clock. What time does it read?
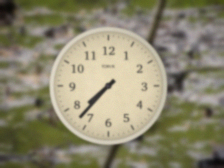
7:37
